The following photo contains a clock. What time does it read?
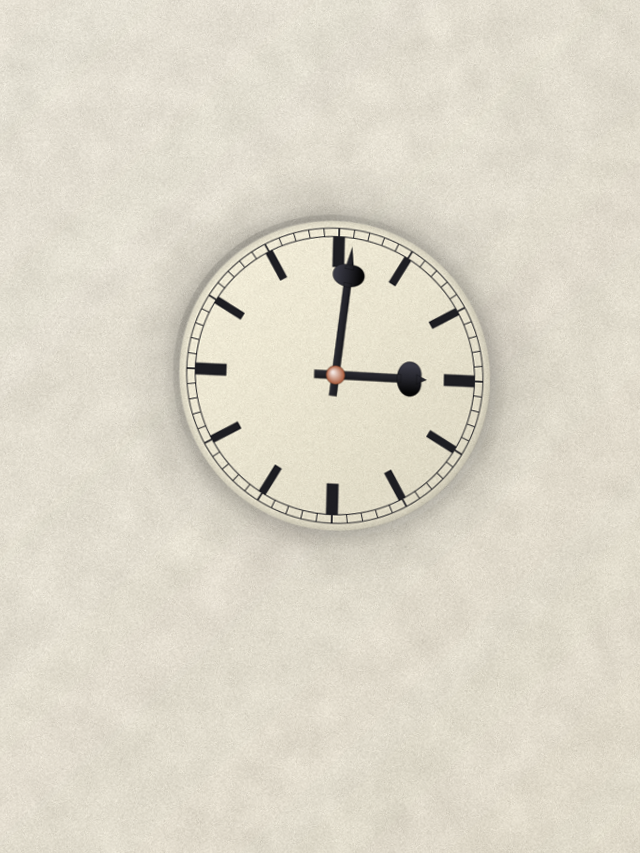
3:01
